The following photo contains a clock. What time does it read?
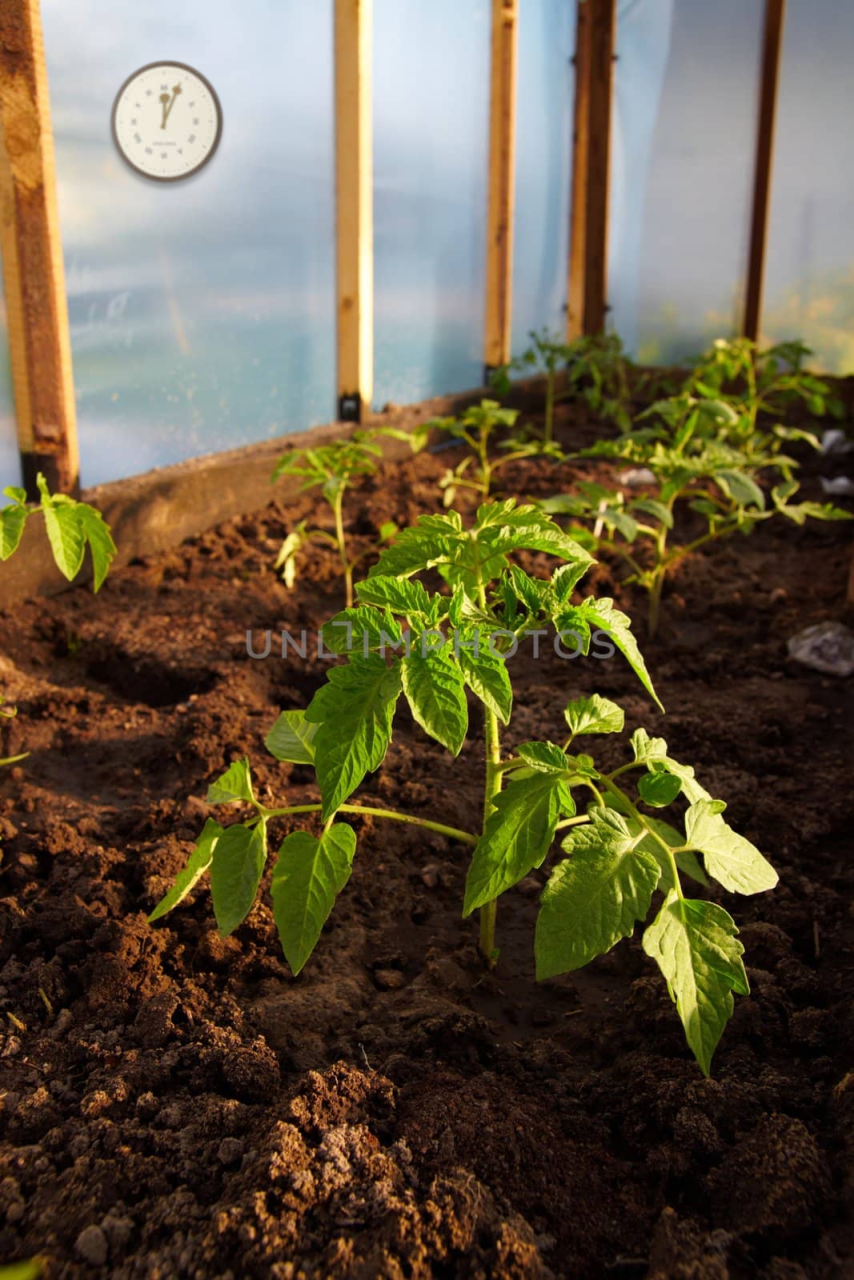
12:04
